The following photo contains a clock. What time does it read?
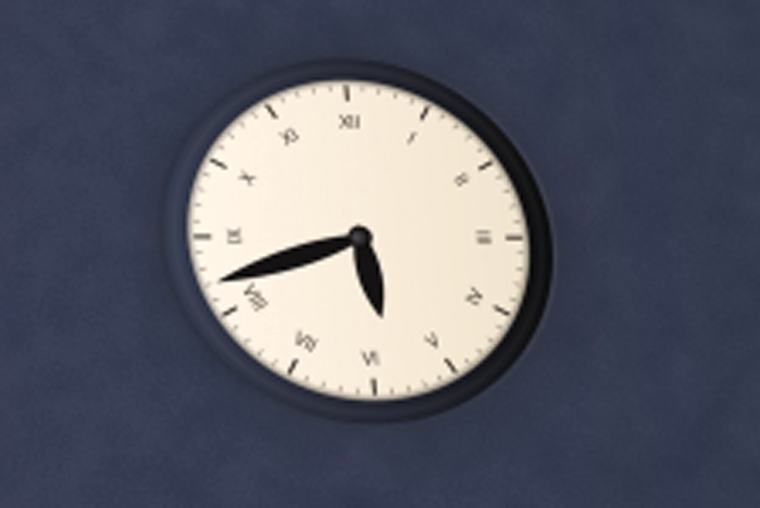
5:42
